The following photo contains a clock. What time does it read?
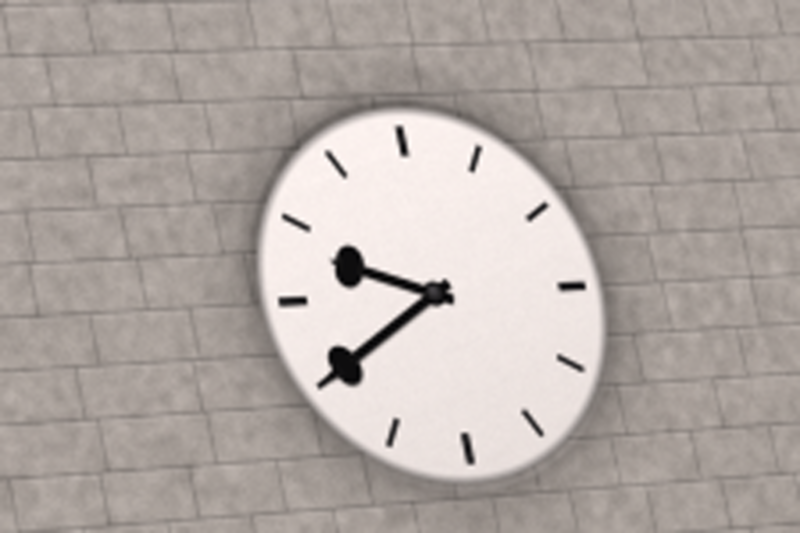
9:40
